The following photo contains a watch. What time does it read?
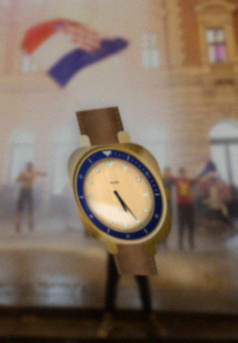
5:25
